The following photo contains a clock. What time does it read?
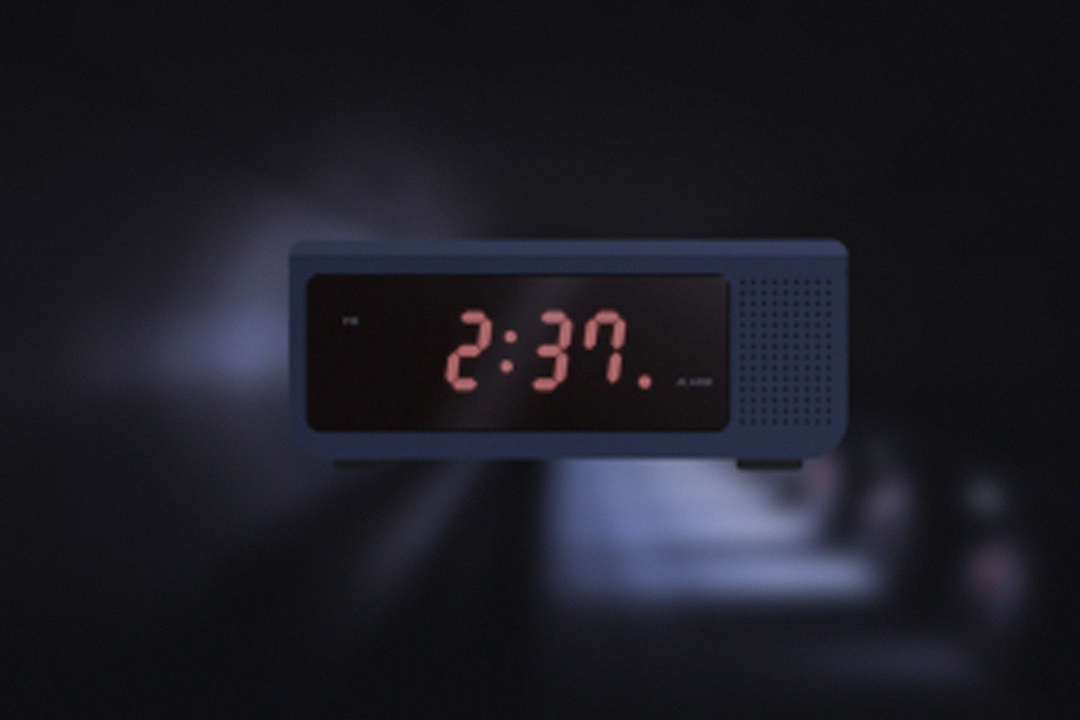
2:37
